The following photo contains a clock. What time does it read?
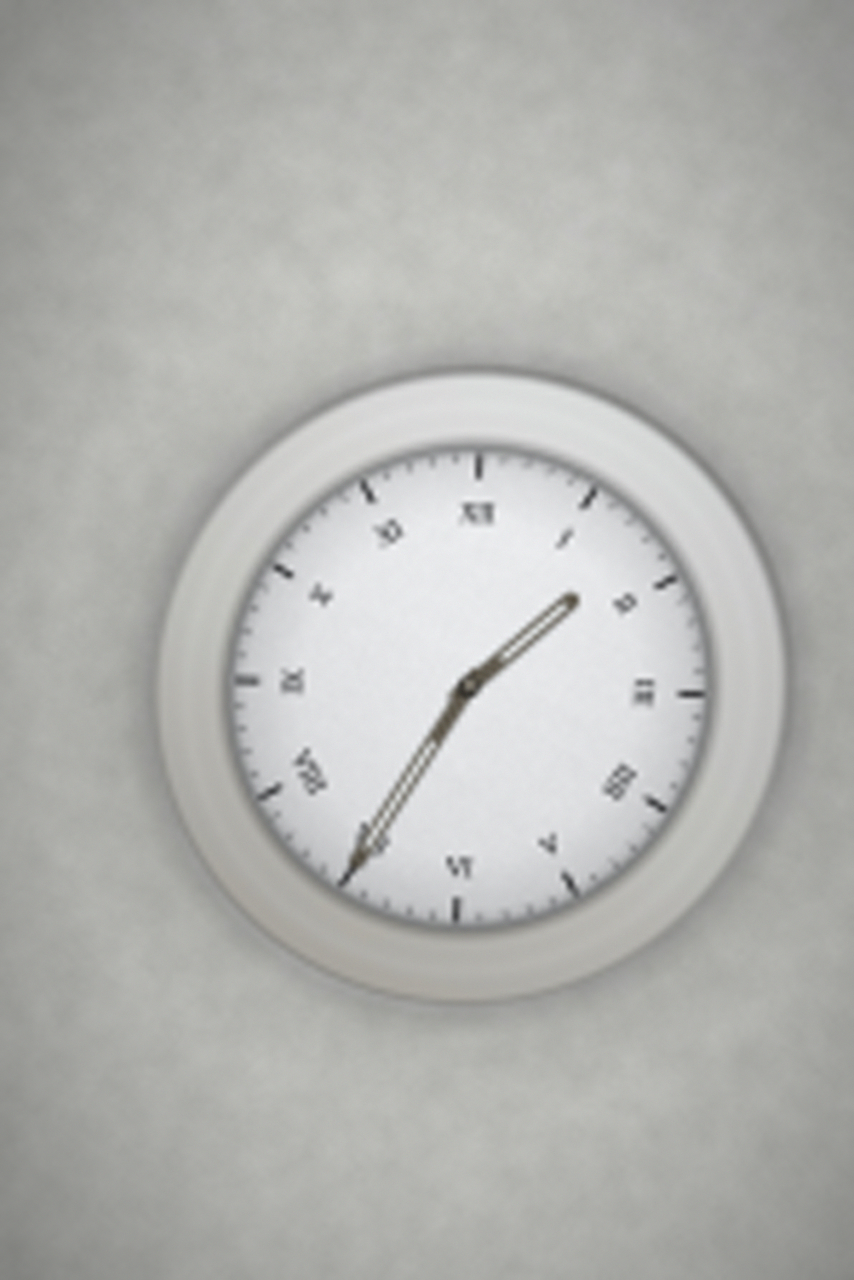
1:35
